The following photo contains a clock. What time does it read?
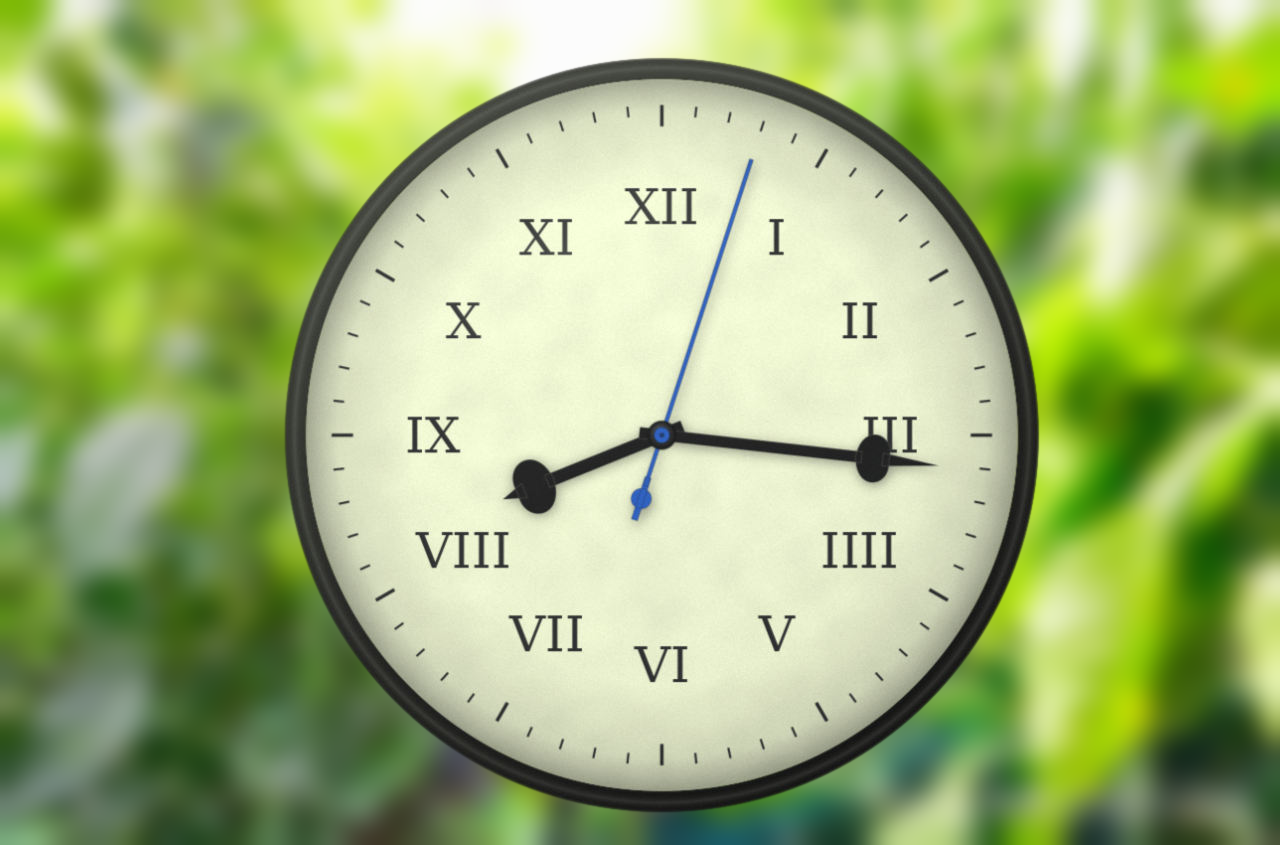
8:16:03
